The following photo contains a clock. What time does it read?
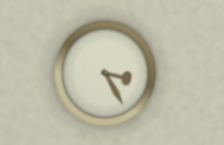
3:25
